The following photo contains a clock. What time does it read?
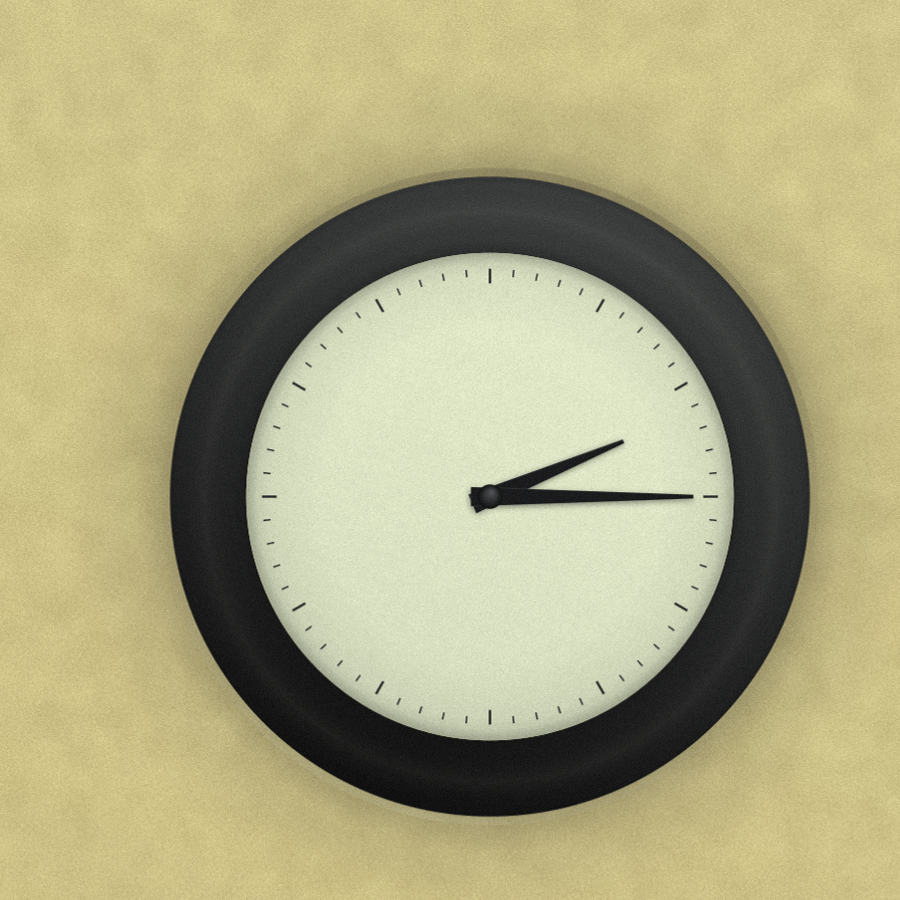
2:15
